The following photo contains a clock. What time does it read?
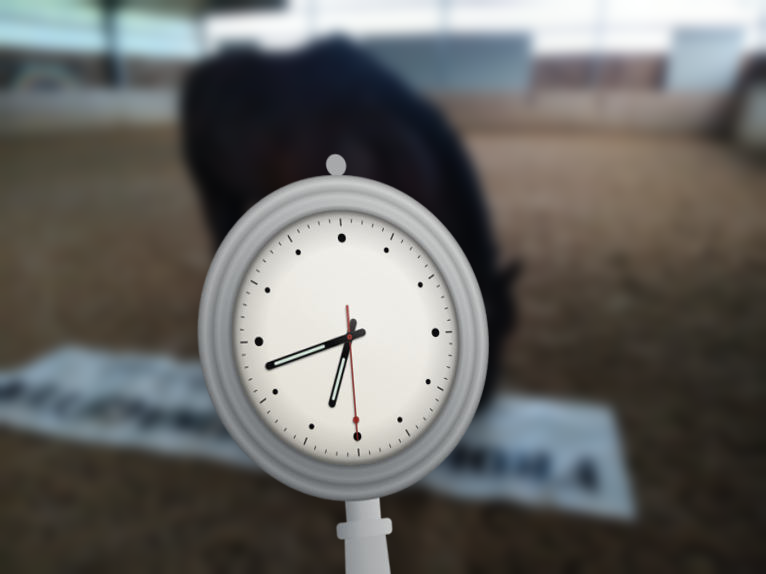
6:42:30
